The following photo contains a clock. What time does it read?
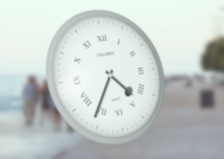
4:36
